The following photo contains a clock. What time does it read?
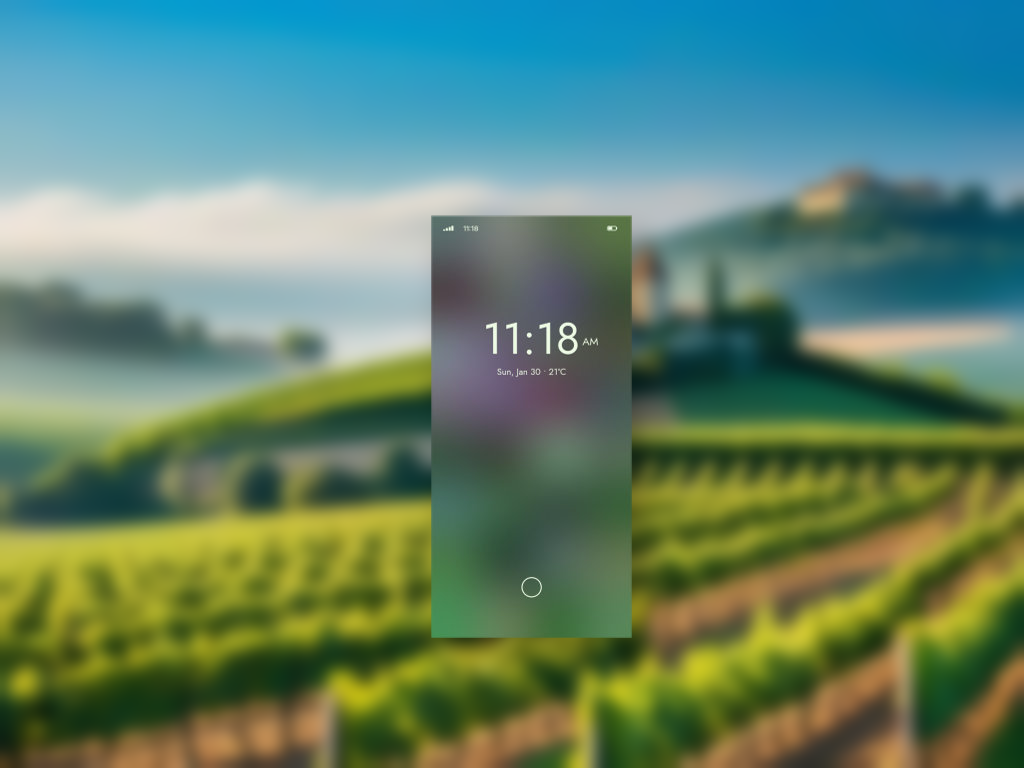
11:18
